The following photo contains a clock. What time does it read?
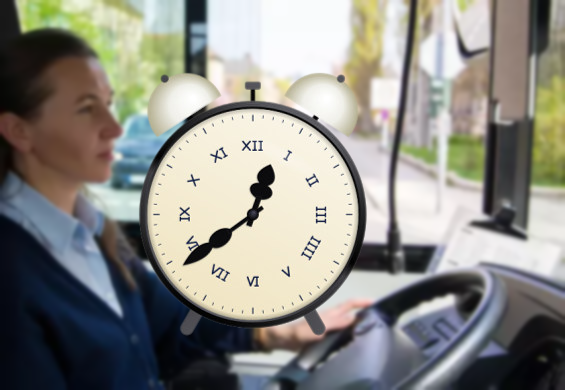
12:39
